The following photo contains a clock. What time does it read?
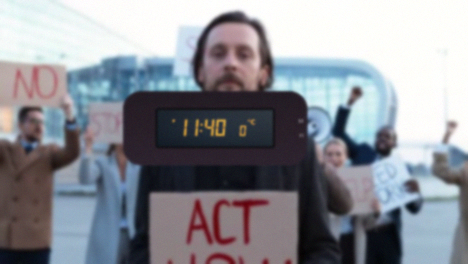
11:40
